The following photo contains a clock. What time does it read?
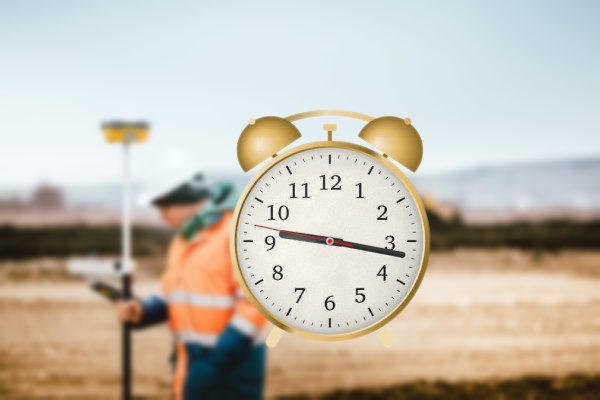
9:16:47
